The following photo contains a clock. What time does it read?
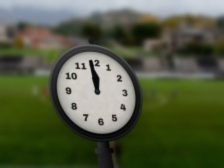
11:59
